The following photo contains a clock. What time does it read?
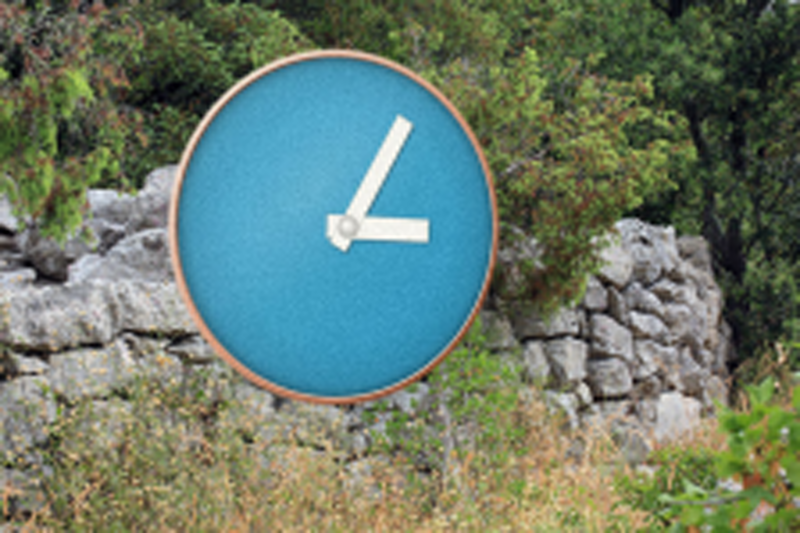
3:05
